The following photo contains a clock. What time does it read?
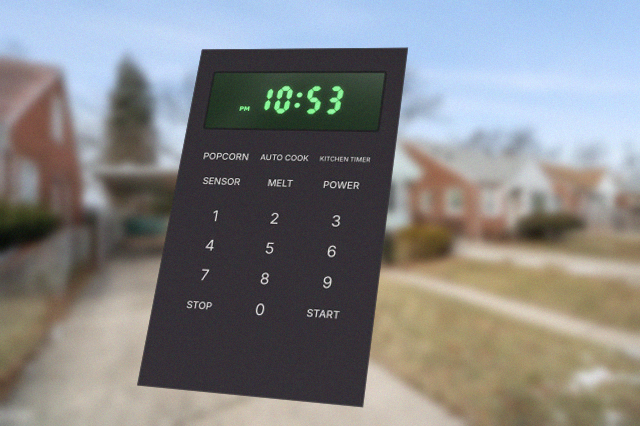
10:53
